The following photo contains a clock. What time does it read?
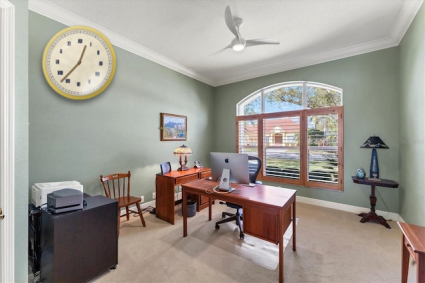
12:37
